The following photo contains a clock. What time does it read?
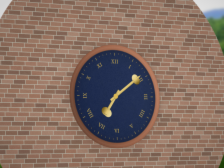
7:09
